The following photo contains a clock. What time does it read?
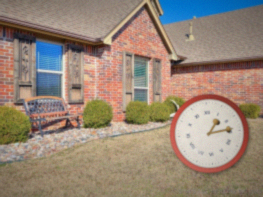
1:14
